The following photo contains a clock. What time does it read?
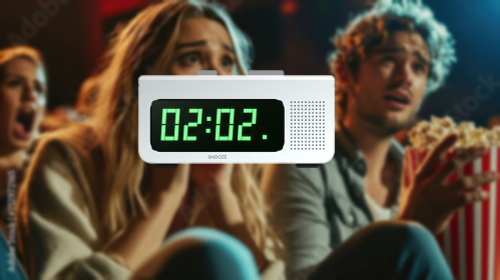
2:02
